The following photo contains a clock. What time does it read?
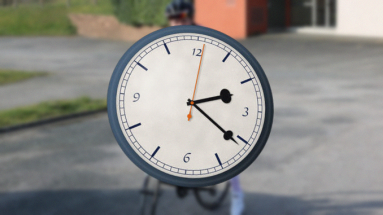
2:21:01
